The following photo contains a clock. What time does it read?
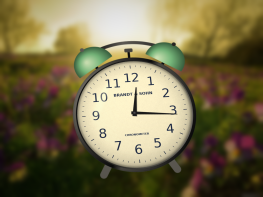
12:16
